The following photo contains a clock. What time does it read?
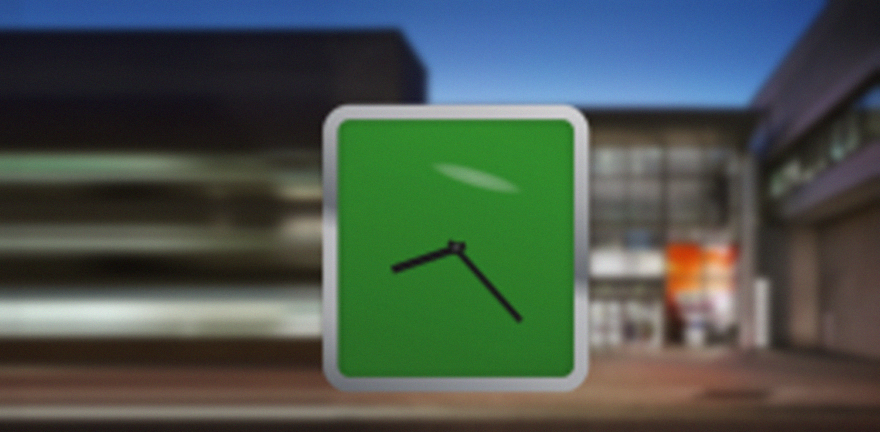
8:23
